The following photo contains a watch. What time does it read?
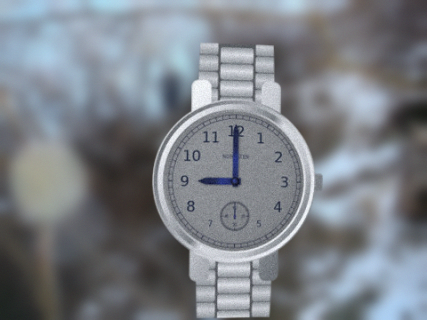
9:00
